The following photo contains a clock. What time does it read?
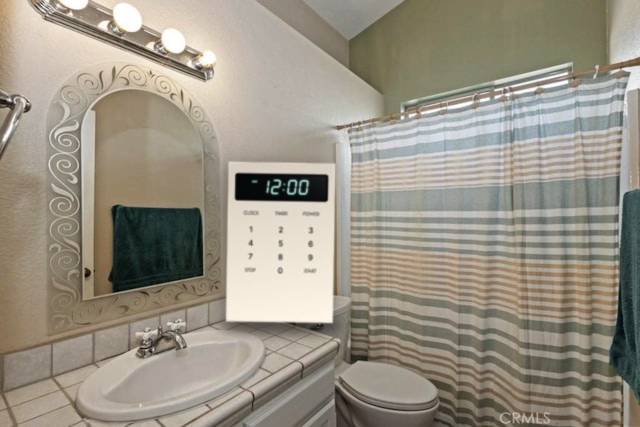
12:00
